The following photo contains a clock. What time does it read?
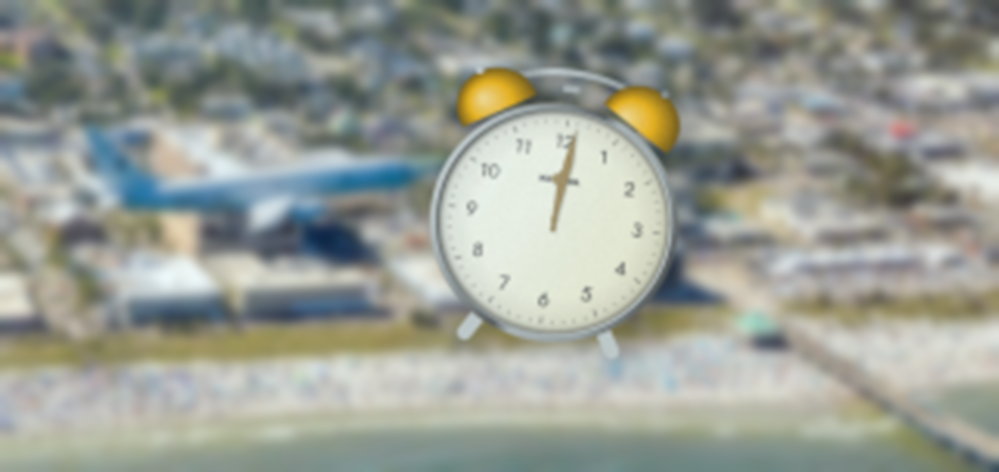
12:01
